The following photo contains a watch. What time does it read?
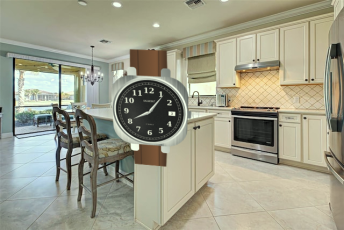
8:06
